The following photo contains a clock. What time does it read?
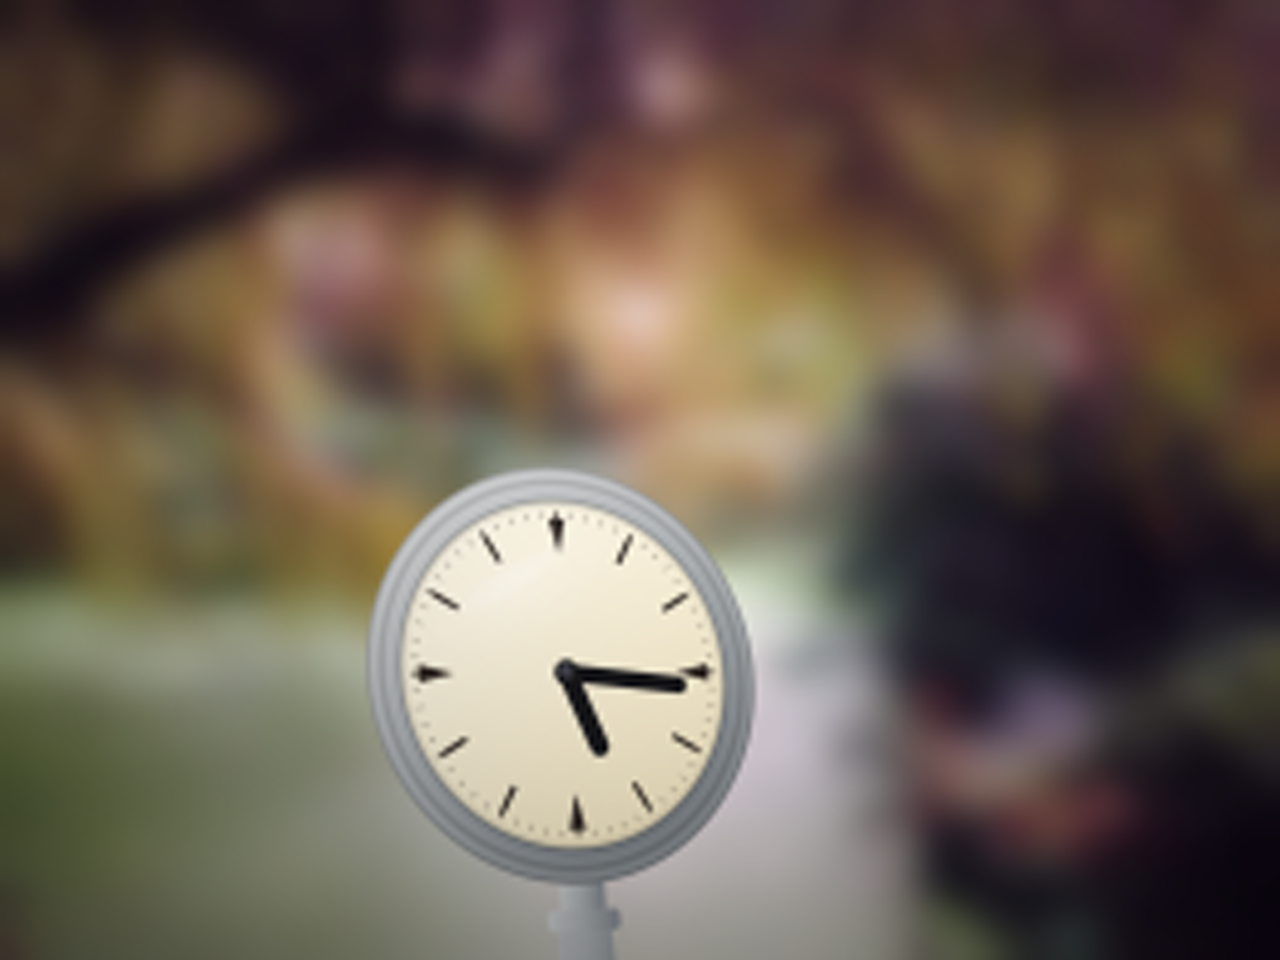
5:16
